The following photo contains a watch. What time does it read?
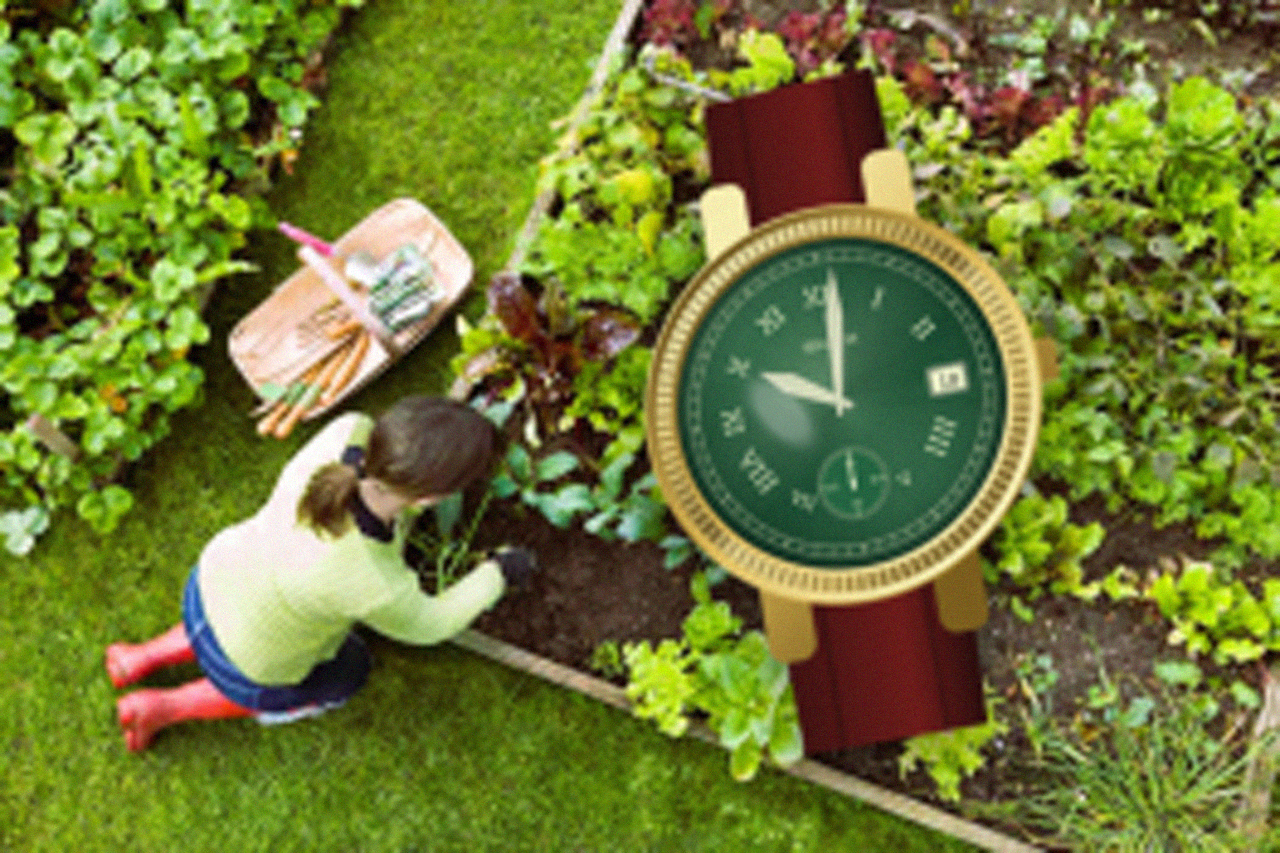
10:01
